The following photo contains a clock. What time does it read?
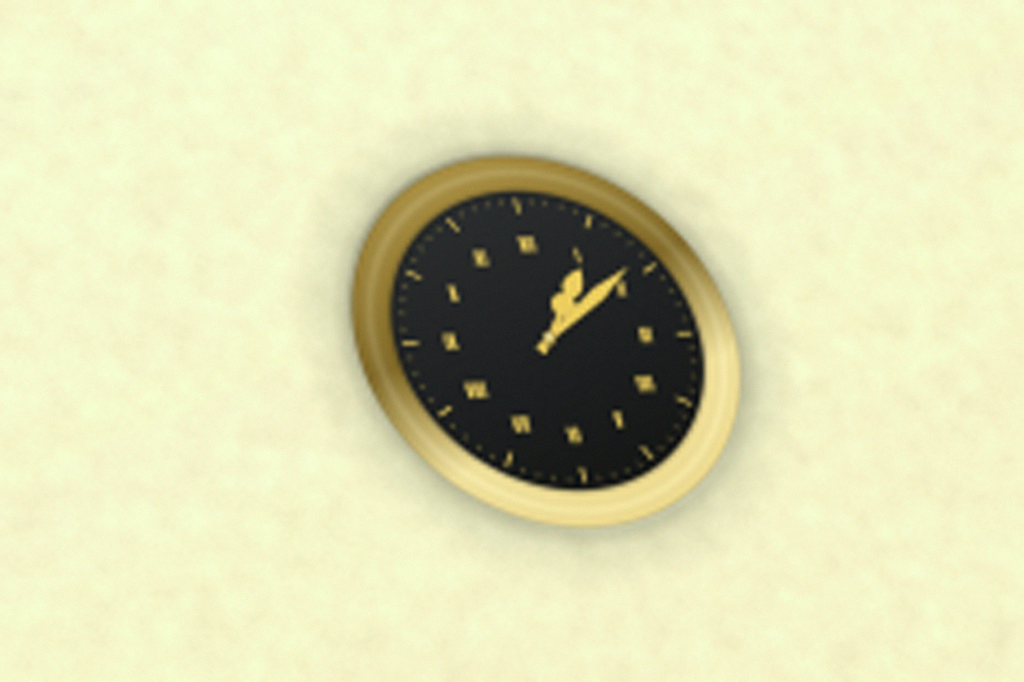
1:09
